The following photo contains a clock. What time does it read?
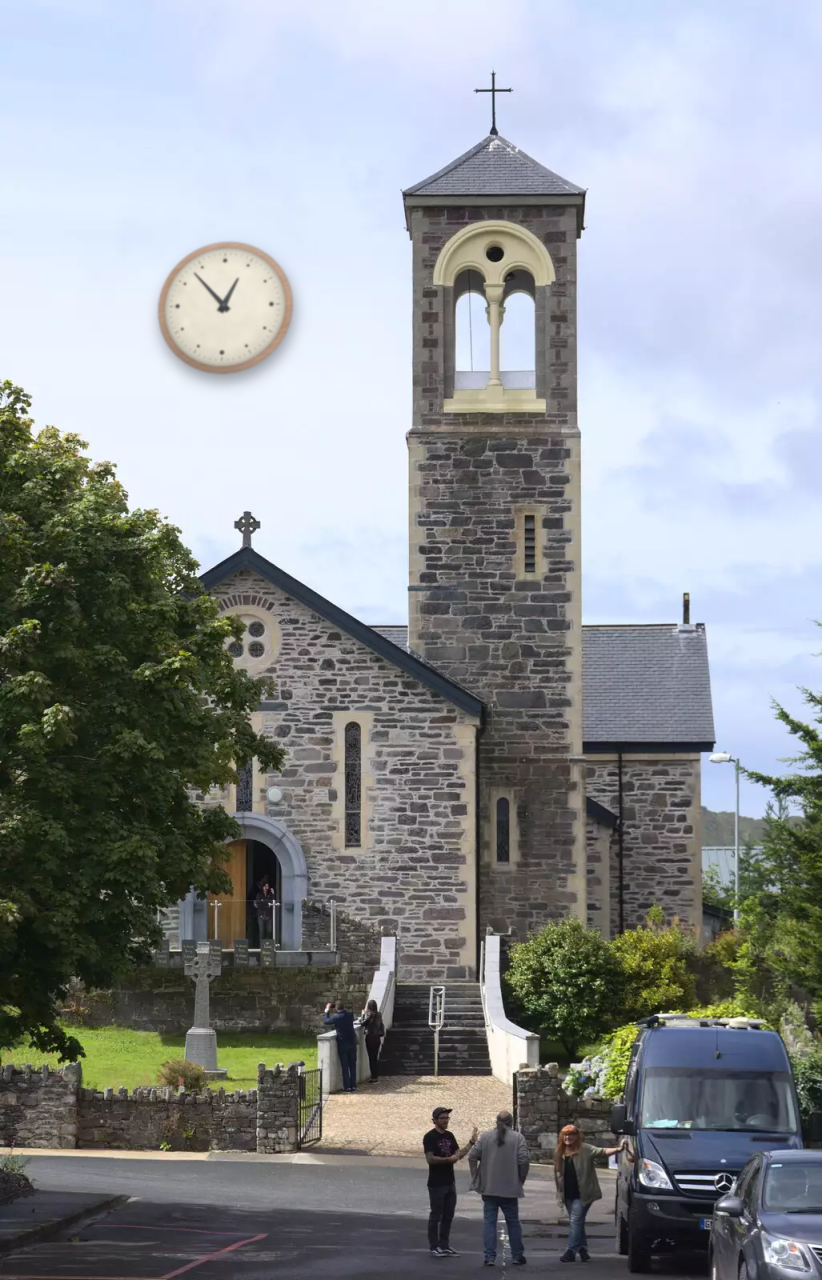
12:53
